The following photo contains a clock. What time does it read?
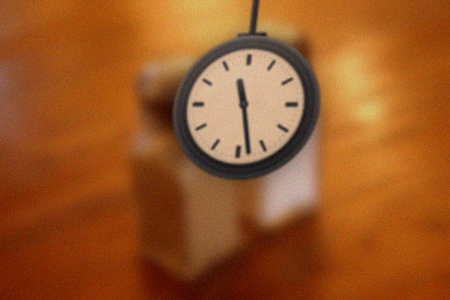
11:28
